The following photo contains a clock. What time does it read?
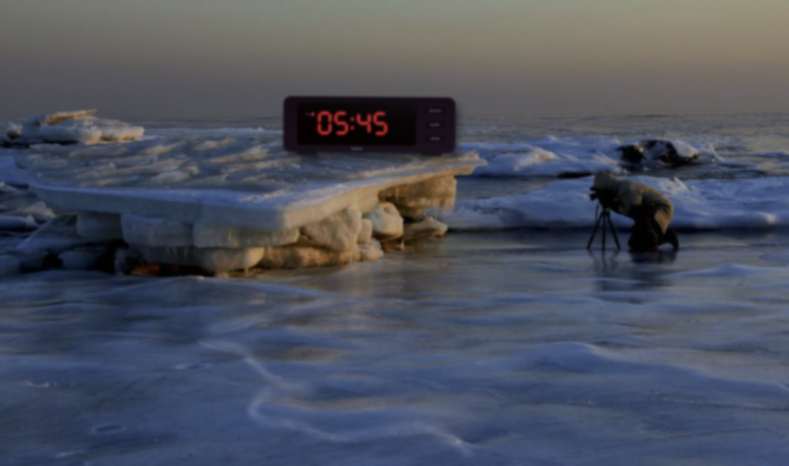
5:45
